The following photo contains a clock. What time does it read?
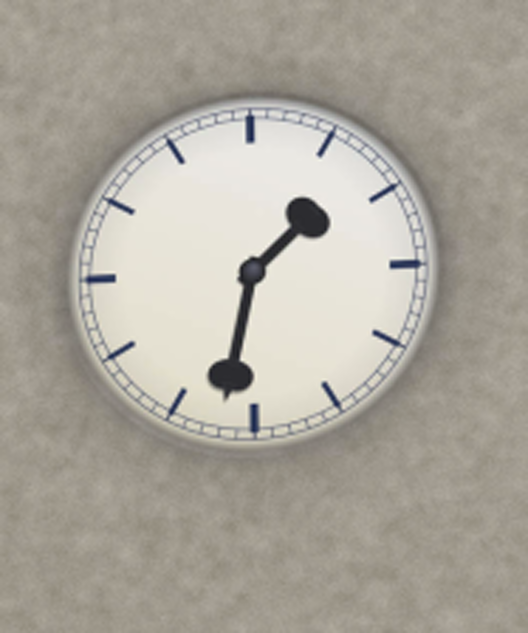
1:32
